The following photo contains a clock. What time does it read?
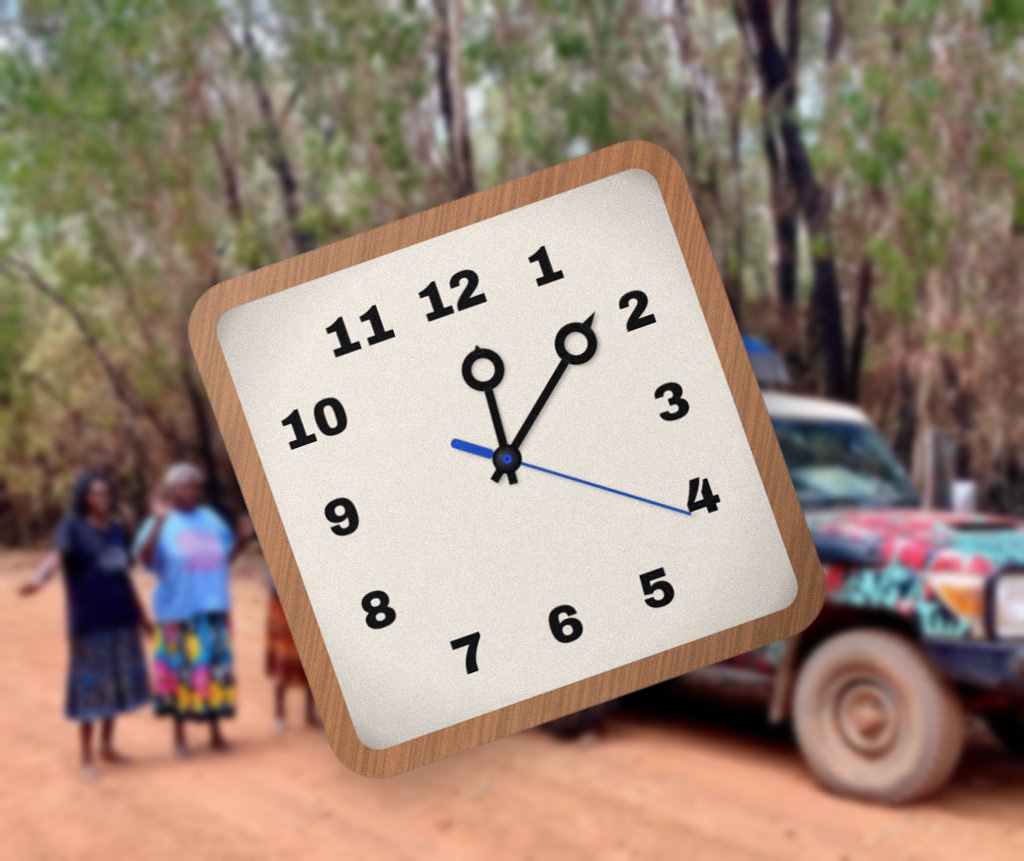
12:08:21
